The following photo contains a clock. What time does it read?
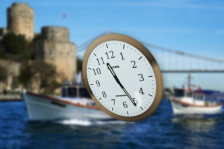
11:26
